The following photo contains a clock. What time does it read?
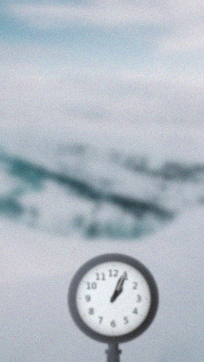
1:04
